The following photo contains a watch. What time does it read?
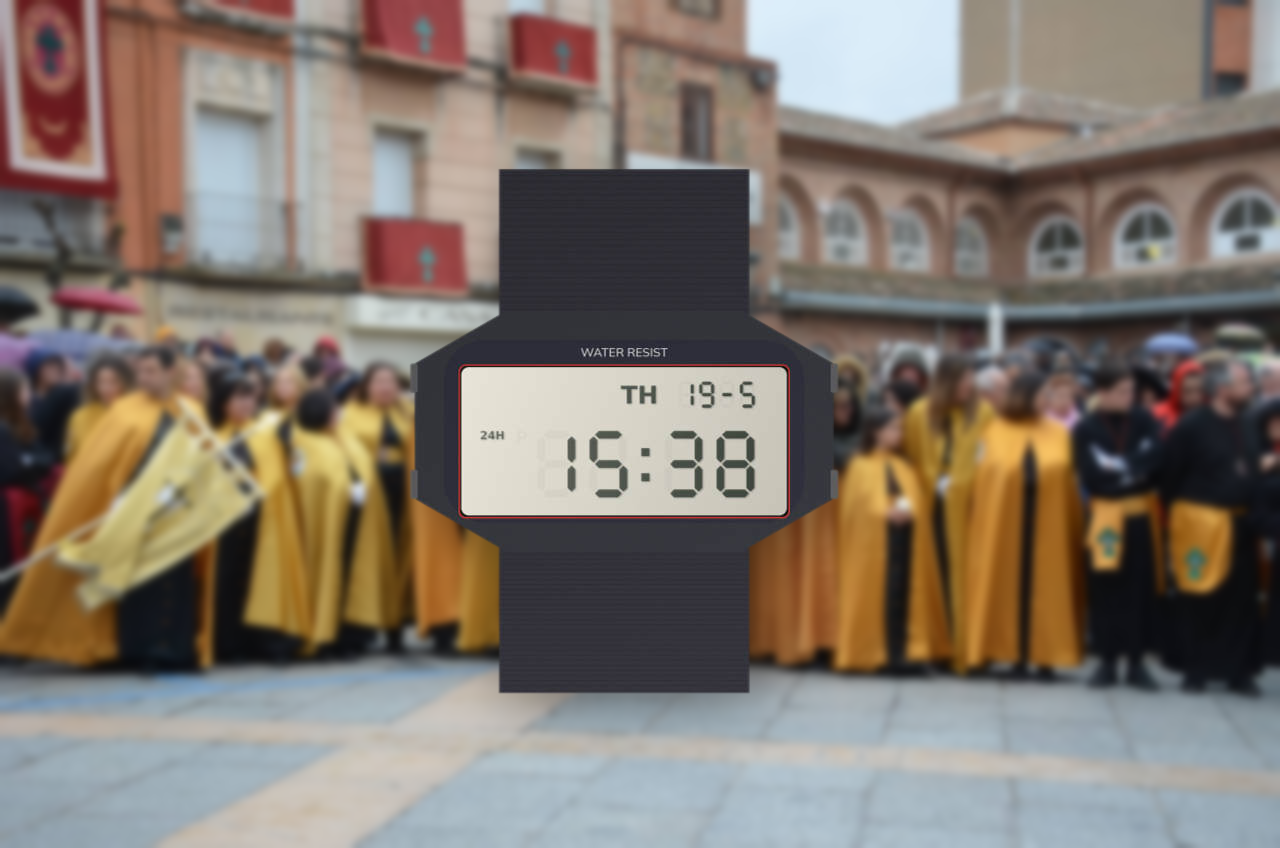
15:38
